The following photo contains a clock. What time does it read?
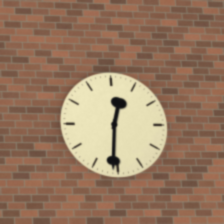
12:31
